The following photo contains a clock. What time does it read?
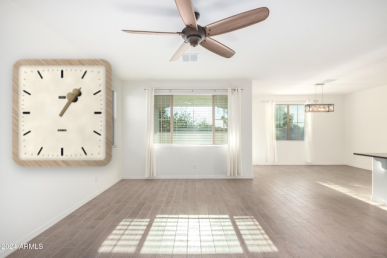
1:06
